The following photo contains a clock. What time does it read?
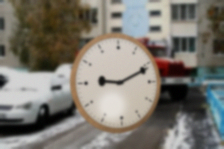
9:11
